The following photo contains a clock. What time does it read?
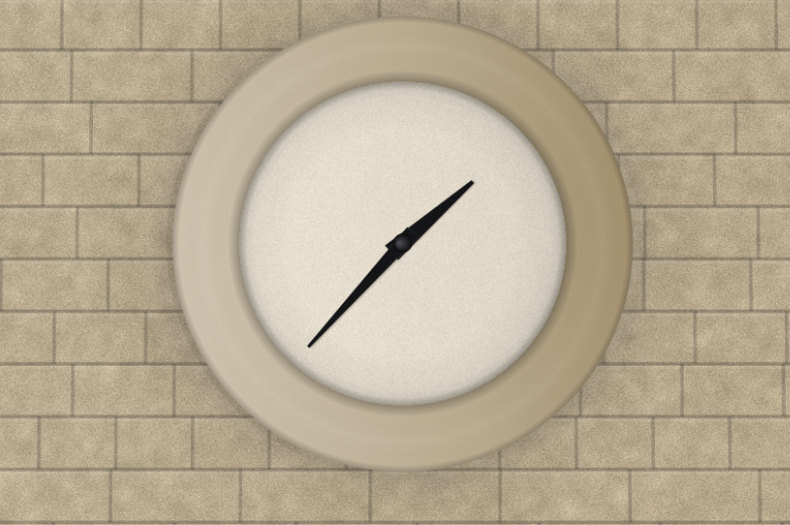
1:37
